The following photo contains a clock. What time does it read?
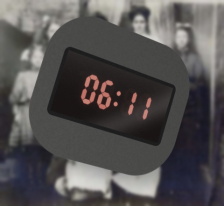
6:11
